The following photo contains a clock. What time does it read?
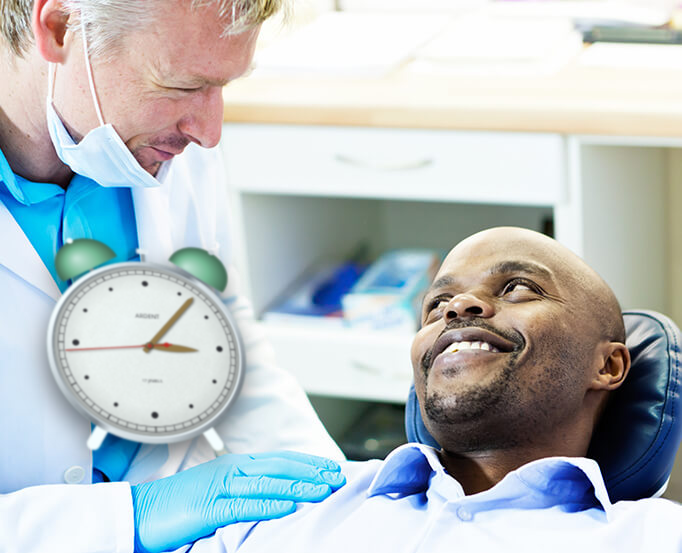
3:06:44
